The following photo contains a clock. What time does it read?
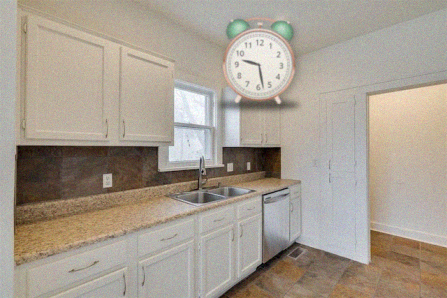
9:28
